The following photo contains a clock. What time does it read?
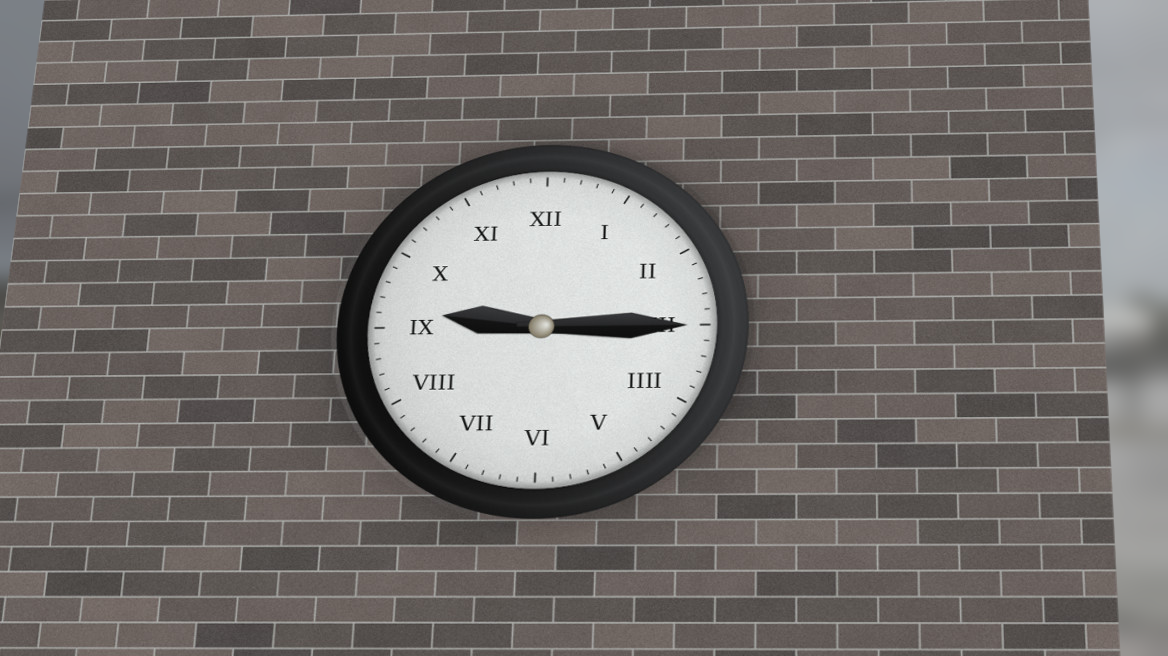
9:15
